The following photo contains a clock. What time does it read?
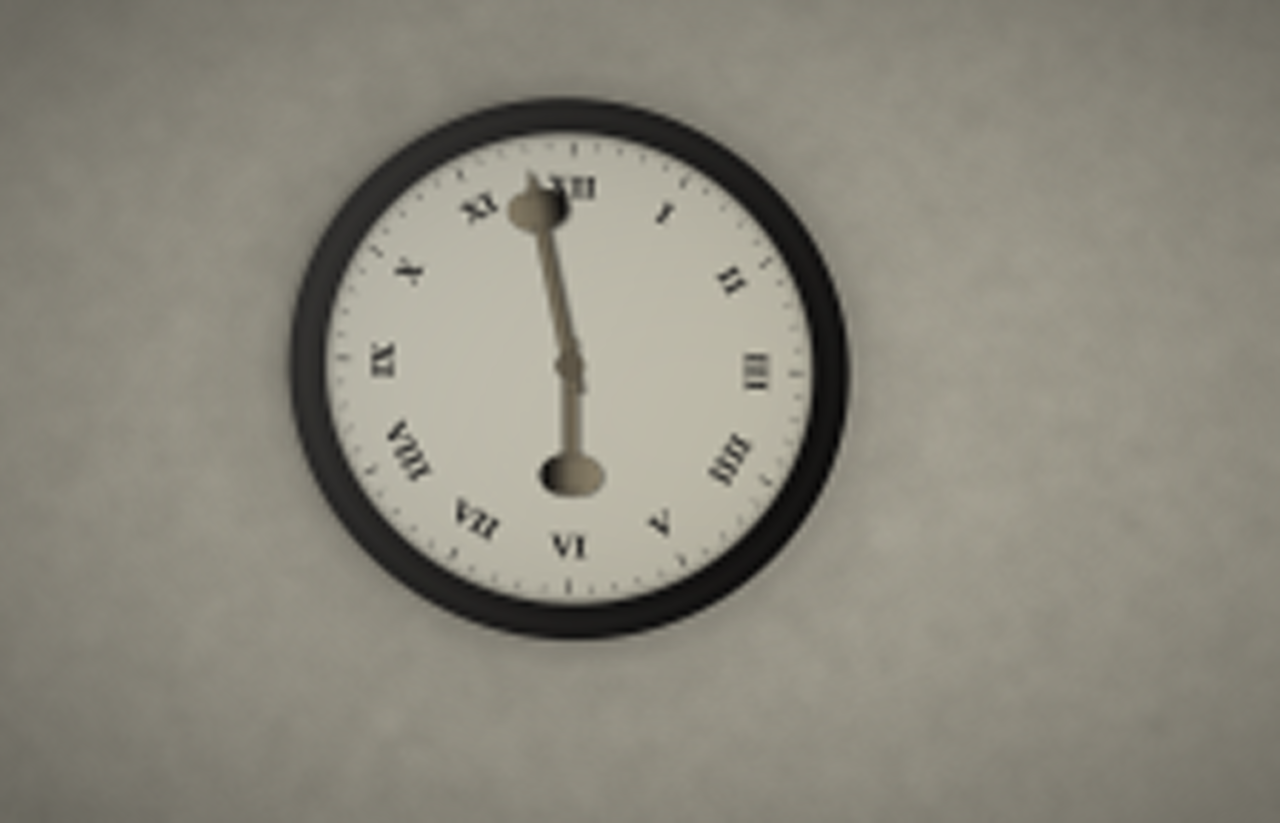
5:58
